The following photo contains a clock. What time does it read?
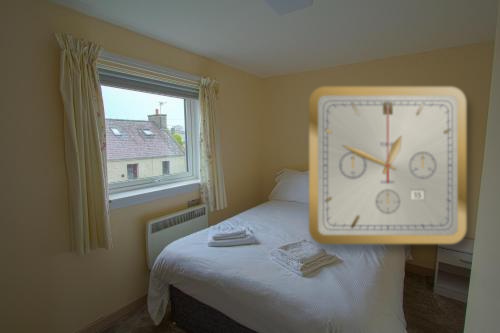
12:49
